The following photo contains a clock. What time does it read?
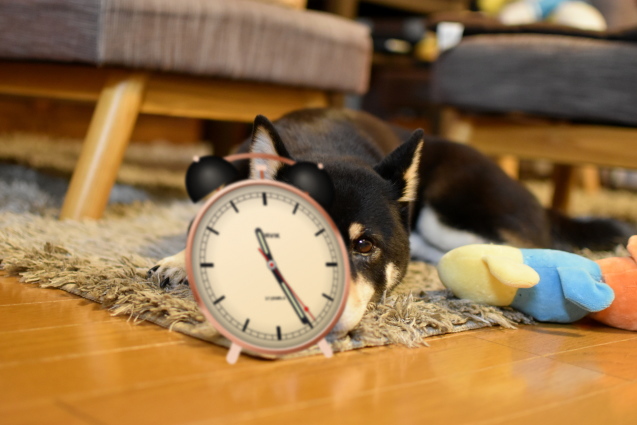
11:25:24
